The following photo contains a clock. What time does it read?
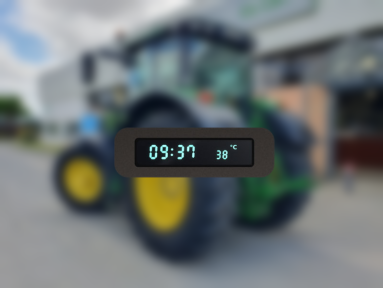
9:37
